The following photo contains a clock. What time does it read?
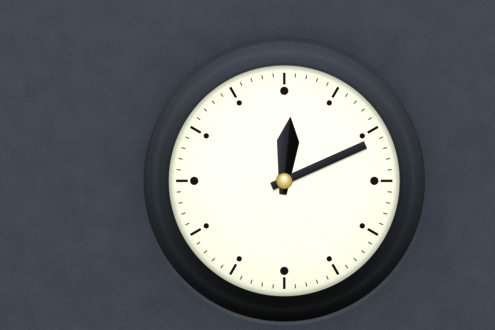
12:11
